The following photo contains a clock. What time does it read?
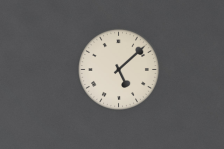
5:08
